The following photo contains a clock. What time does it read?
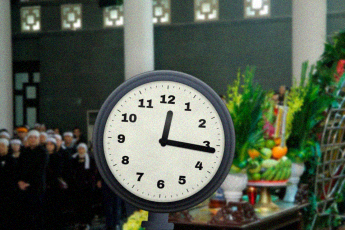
12:16
